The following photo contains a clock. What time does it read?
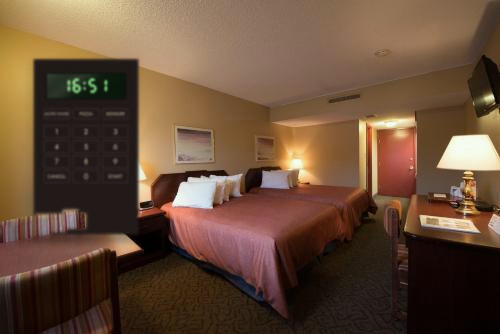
16:51
